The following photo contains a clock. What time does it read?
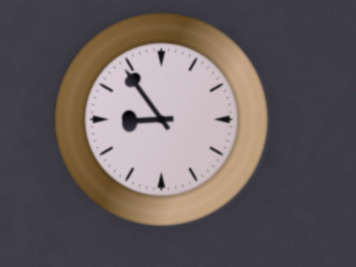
8:54
